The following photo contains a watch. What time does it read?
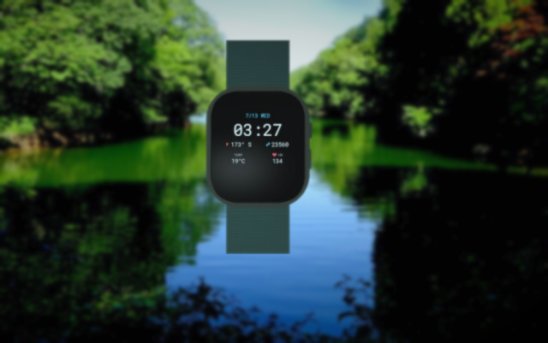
3:27
